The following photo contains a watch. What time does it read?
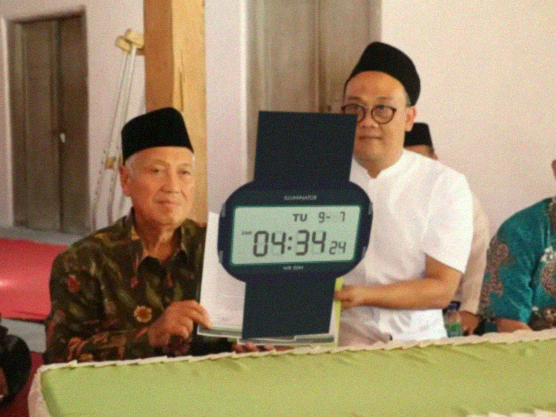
4:34:24
